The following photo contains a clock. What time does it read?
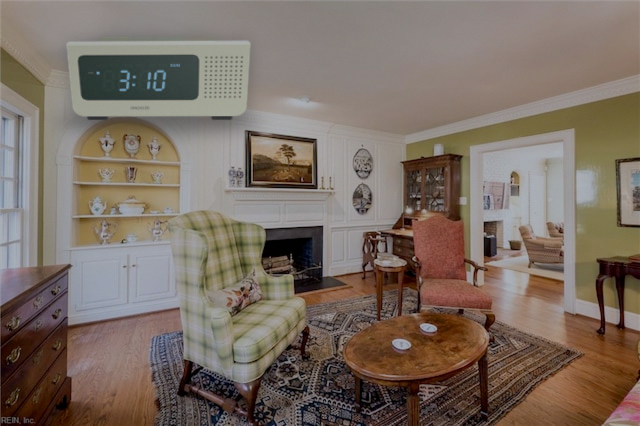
3:10
